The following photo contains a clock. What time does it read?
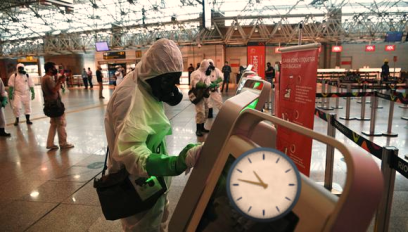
10:47
